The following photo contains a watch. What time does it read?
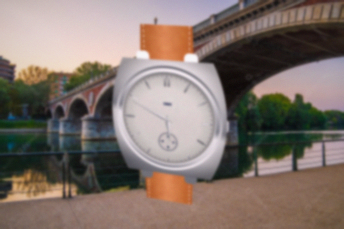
5:49
